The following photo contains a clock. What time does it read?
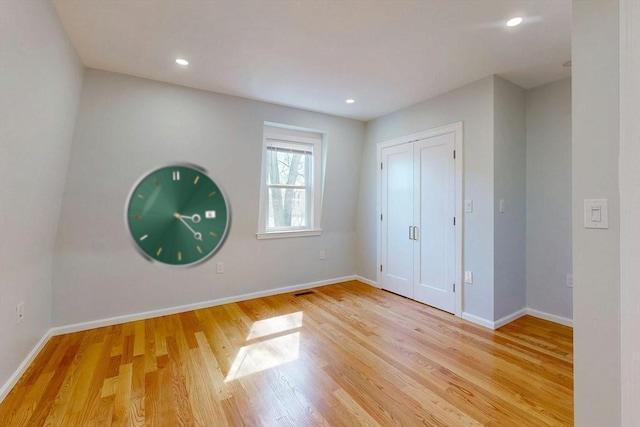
3:23
